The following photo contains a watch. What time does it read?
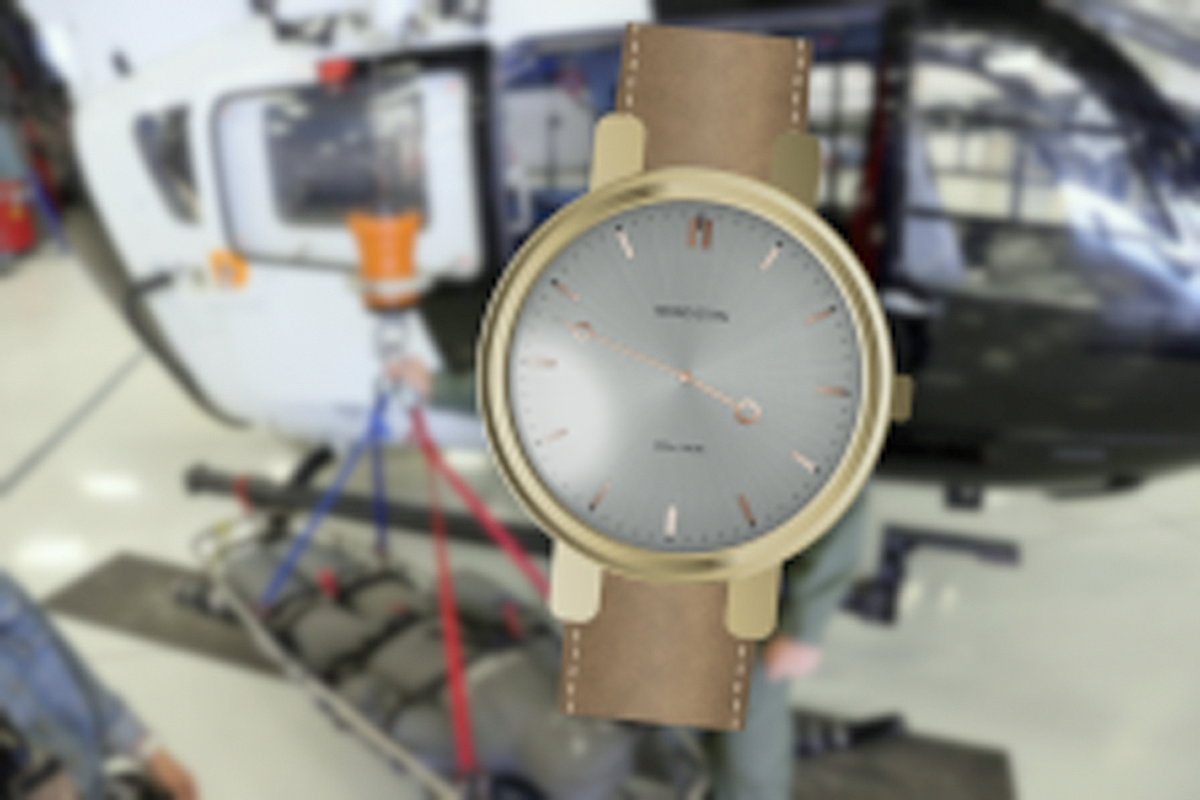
3:48
